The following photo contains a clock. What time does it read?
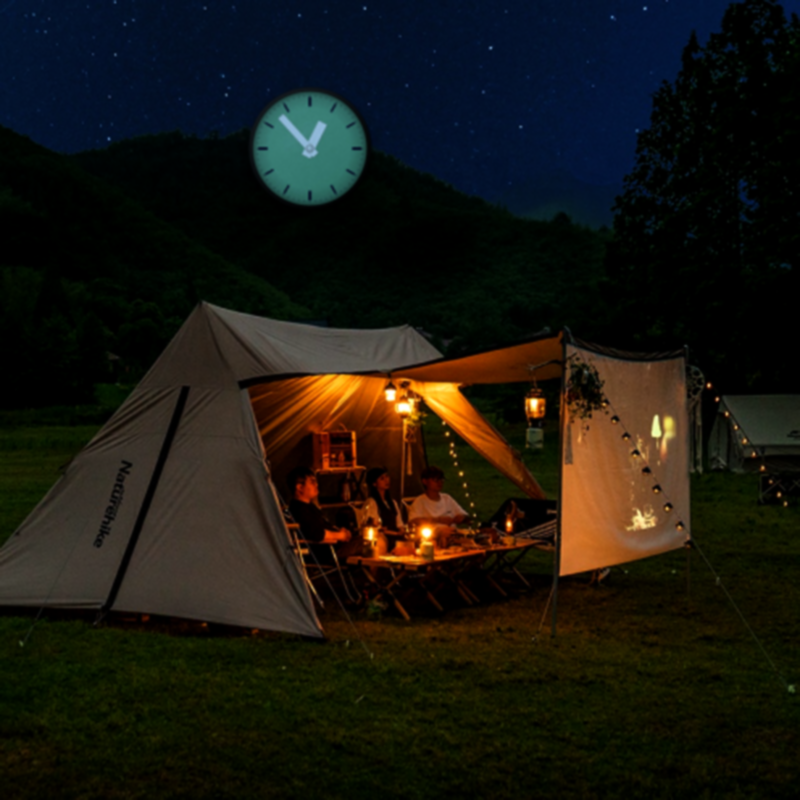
12:53
